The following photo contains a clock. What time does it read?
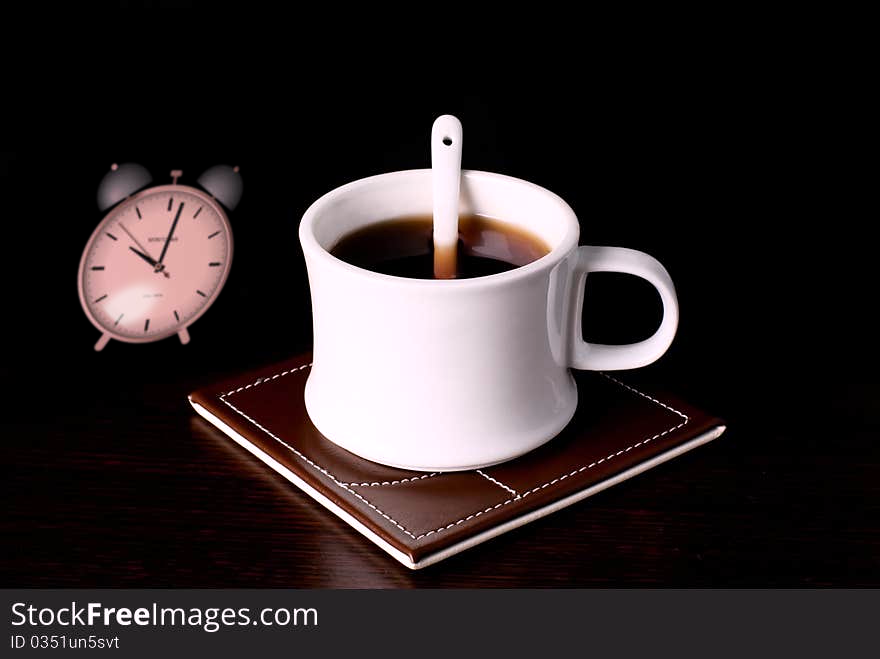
10:01:52
